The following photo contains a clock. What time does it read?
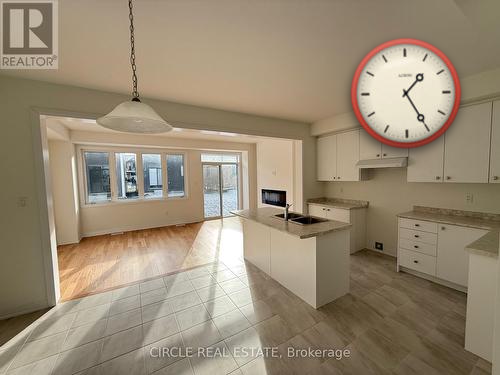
1:25
